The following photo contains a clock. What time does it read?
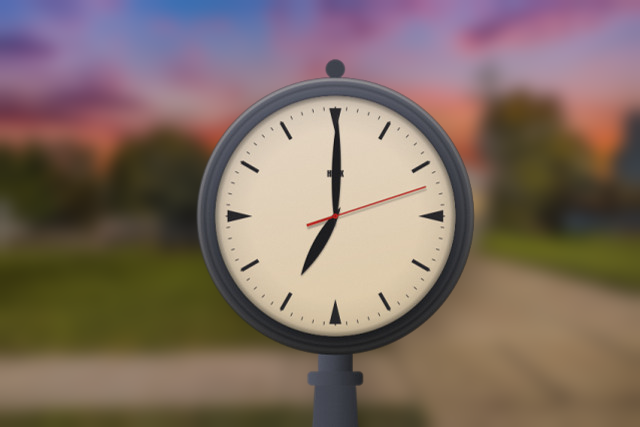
7:00:12
